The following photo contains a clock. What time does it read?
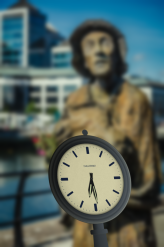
6:29
